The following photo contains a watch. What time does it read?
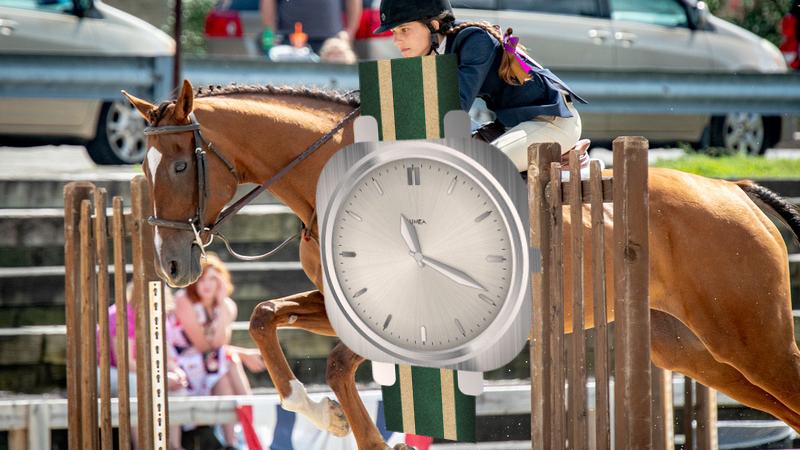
11:19
